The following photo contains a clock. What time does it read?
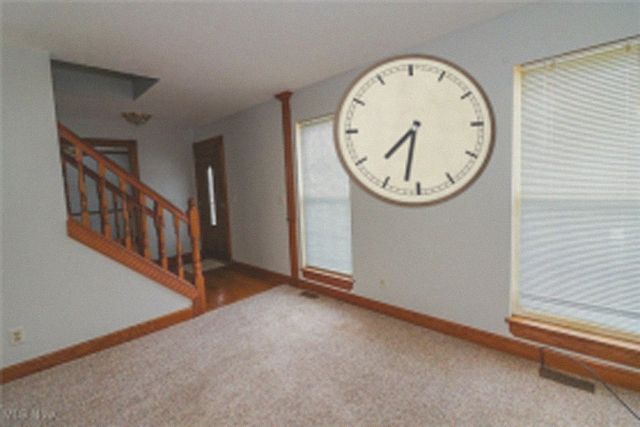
7:32
